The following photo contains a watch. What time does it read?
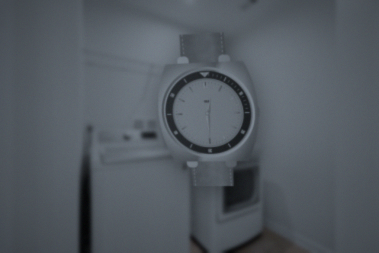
12:30
